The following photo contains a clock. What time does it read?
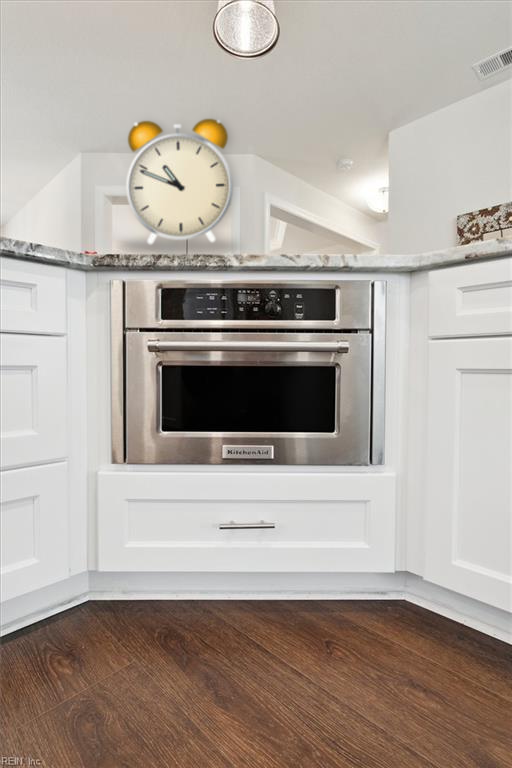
10:49
